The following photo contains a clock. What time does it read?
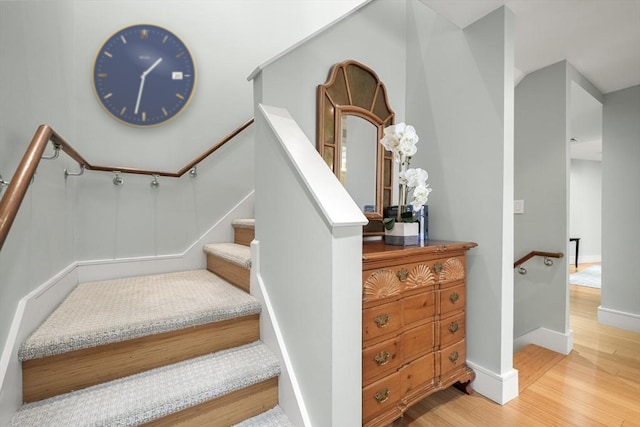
1:32
